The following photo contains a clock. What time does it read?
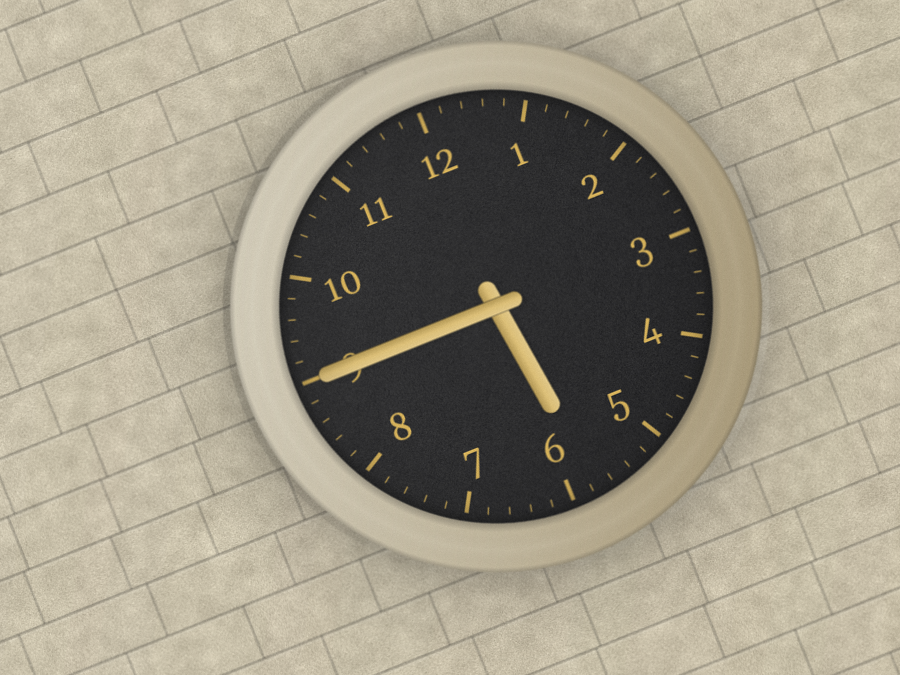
5:45
